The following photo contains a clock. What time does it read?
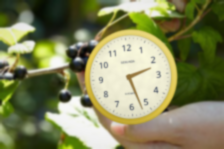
2:27
